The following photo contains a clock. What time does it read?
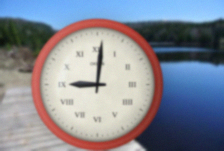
9:01
